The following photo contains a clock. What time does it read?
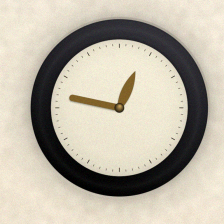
12:47
